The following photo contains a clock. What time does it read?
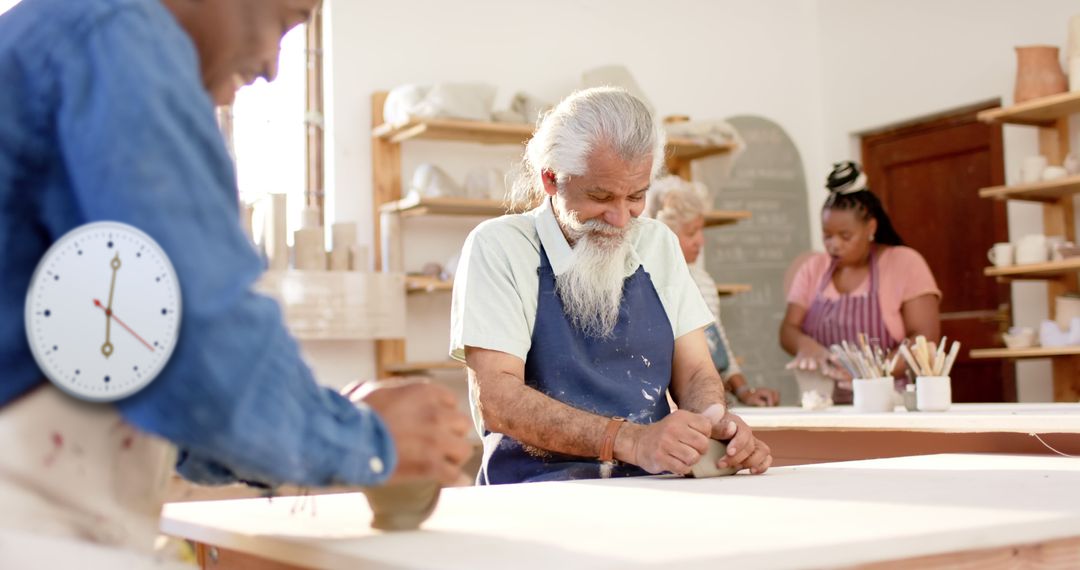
6:01:21
